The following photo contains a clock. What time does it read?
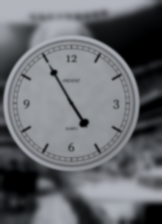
4:55
